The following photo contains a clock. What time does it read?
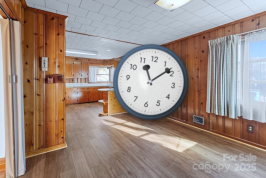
11:08
